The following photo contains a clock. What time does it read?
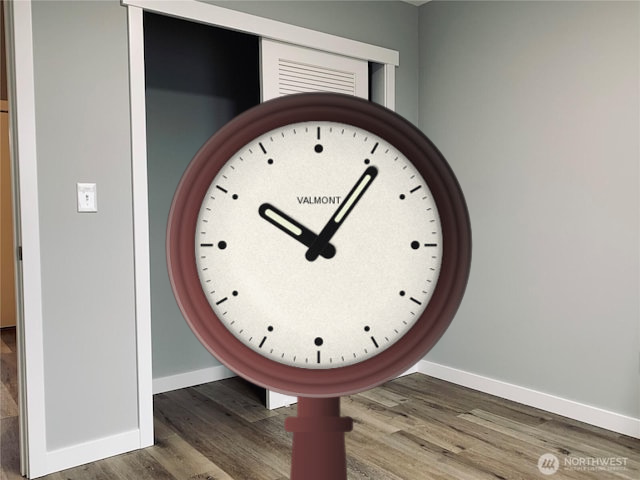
10:06
